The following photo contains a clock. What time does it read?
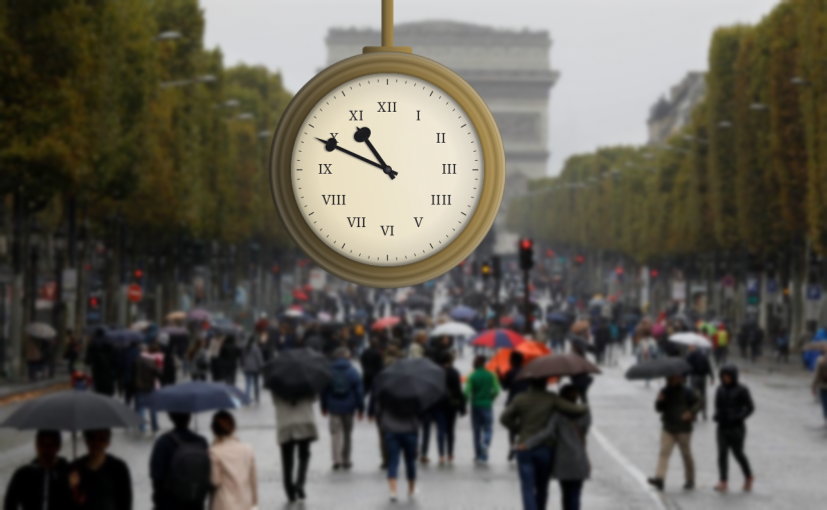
10:49
